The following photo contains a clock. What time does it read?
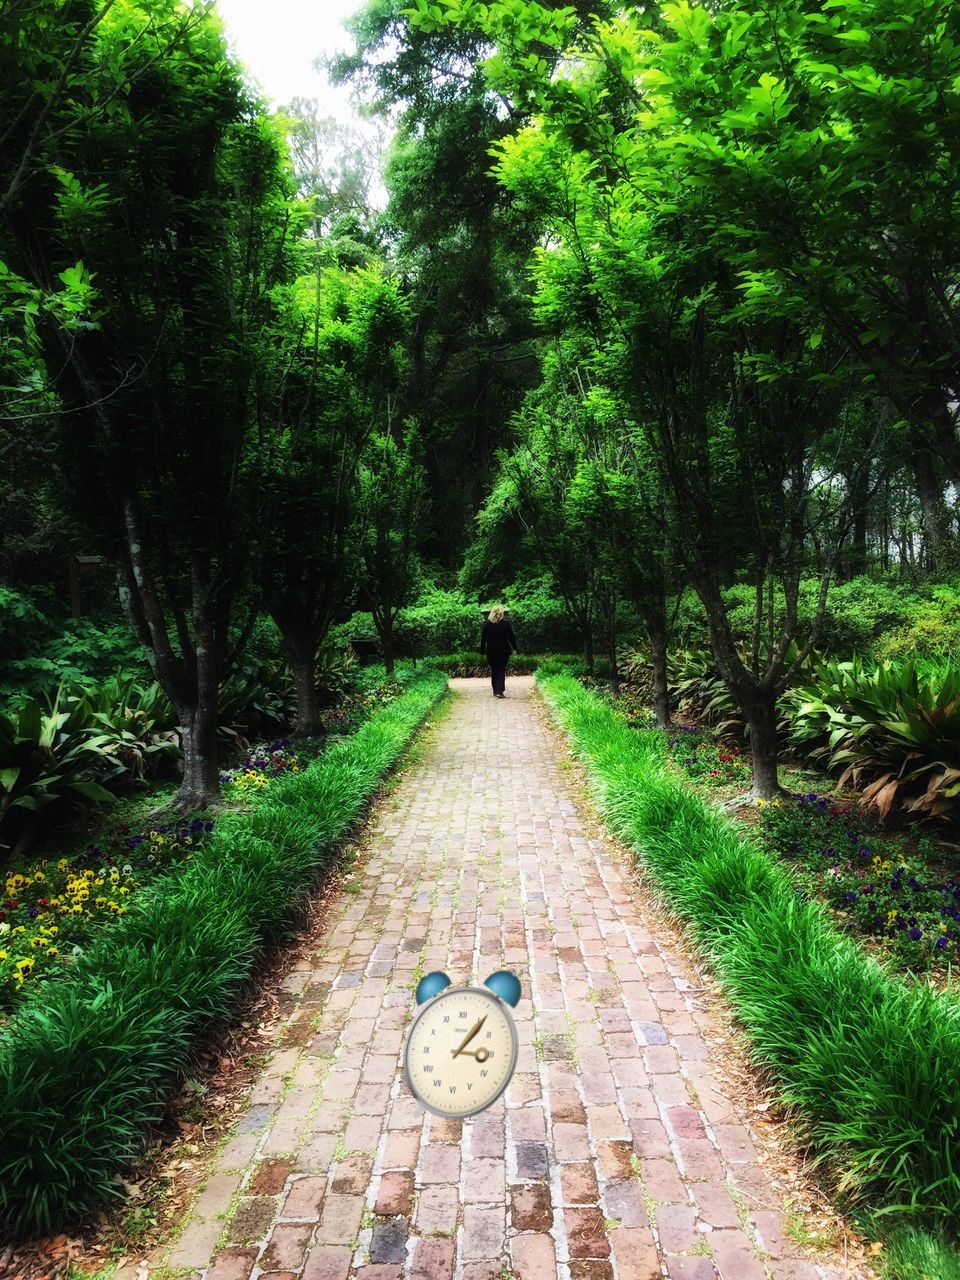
3:06
